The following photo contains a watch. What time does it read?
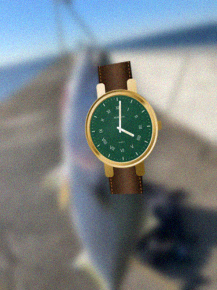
4:01
